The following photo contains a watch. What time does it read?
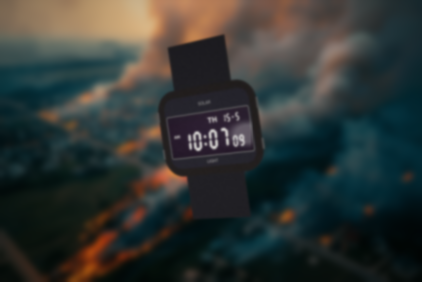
10:07
